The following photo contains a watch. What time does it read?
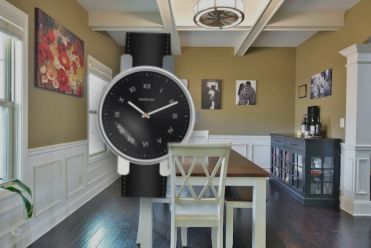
10:11
